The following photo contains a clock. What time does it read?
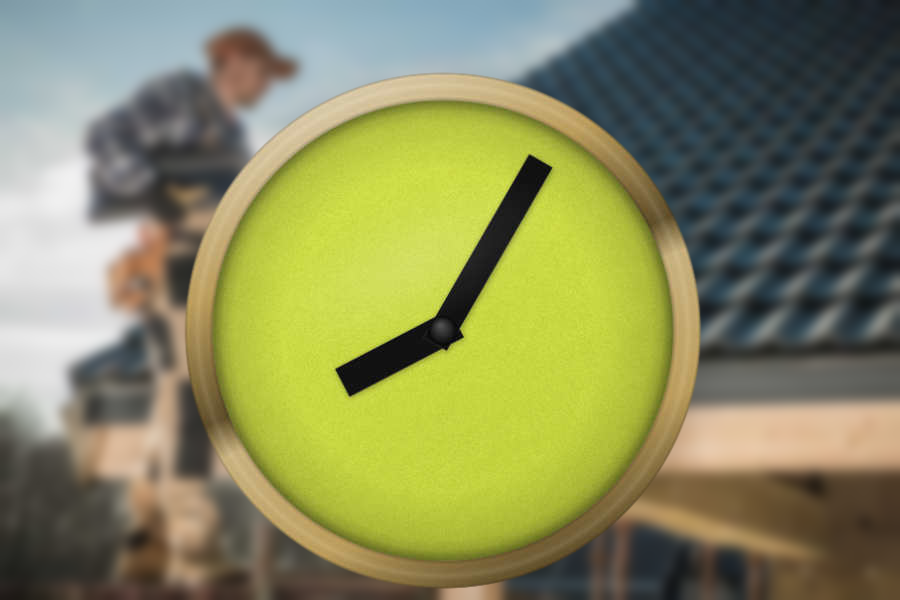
8:05
